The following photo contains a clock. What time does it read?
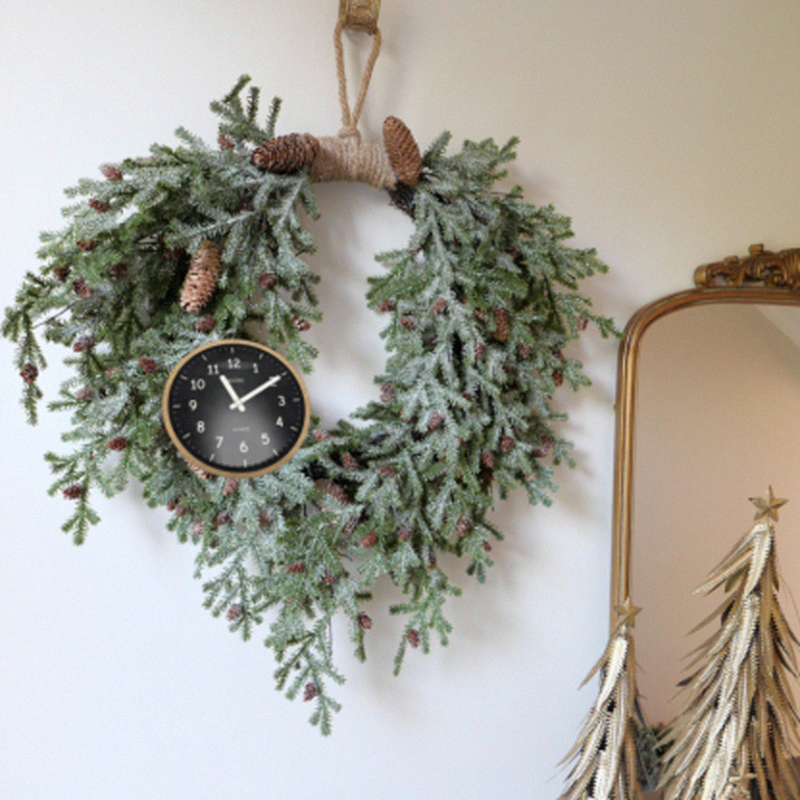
11:10
